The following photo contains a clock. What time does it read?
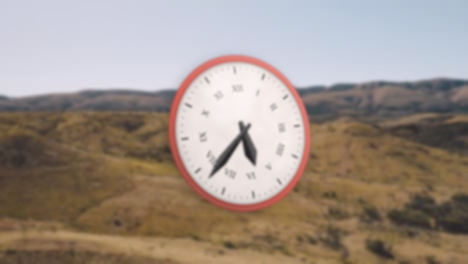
5:38
